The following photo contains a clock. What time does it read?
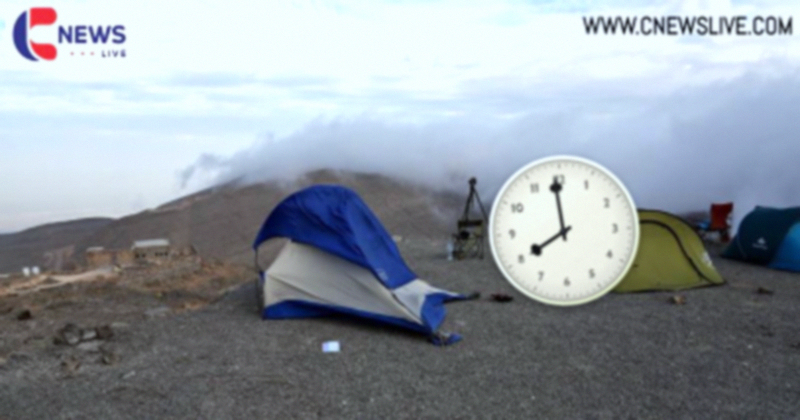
7:59
